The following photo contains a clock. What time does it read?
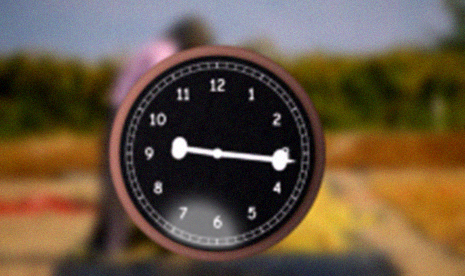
9:16
